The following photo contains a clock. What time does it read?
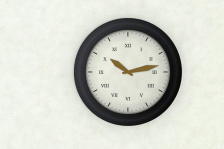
10:13
